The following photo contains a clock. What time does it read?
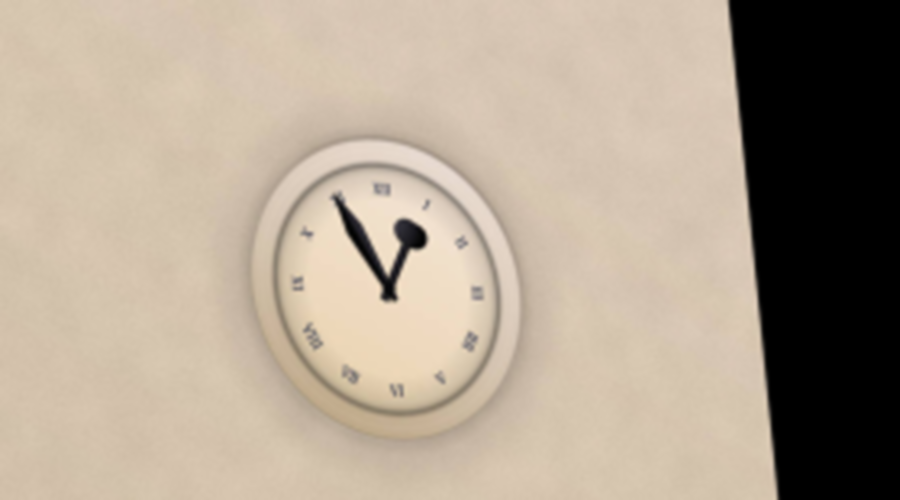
12:55
